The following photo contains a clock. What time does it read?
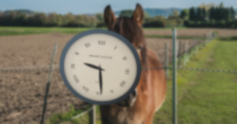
9:29
